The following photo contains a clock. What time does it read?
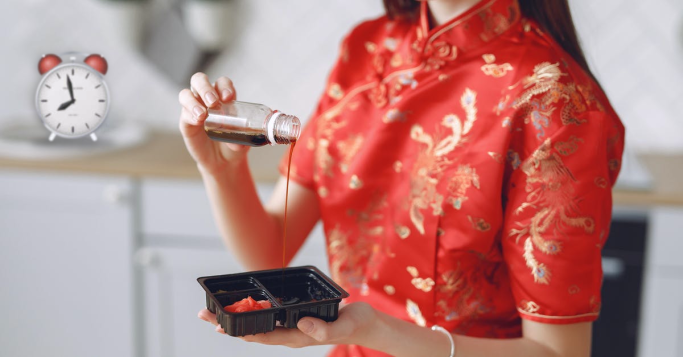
7:58
